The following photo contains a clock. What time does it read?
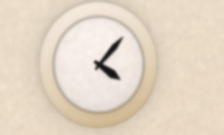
4:07
